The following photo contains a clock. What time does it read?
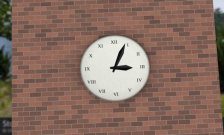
3:04
